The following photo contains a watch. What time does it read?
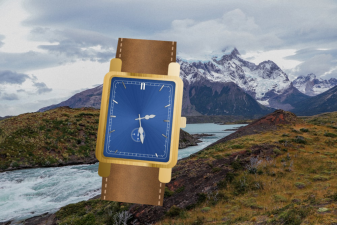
2:28
